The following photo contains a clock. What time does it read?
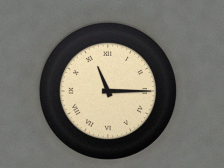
11:15
